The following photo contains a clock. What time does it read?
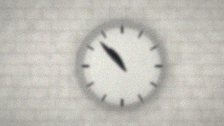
10:53
